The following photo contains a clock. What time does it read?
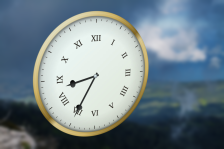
8:35
